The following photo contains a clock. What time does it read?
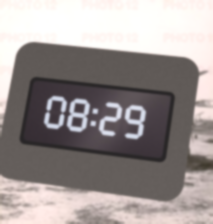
8:29
